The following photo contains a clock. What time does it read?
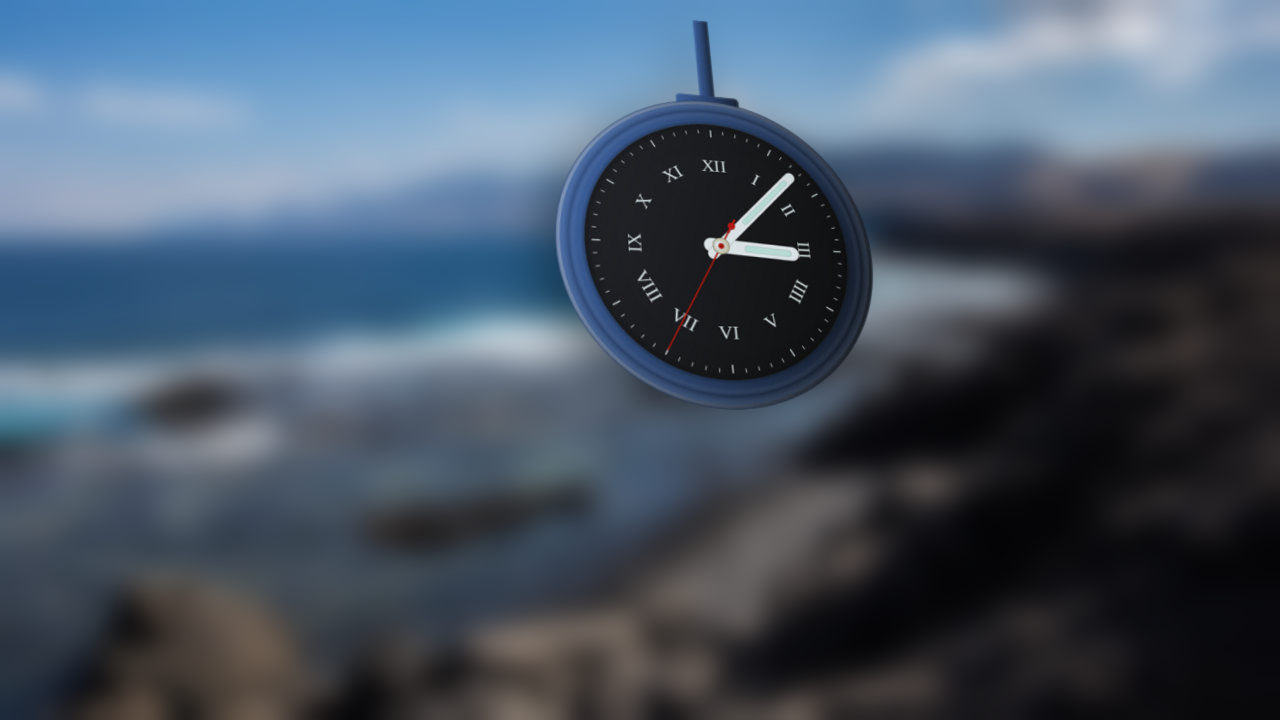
3:07:35
